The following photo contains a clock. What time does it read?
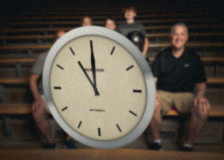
11:00
